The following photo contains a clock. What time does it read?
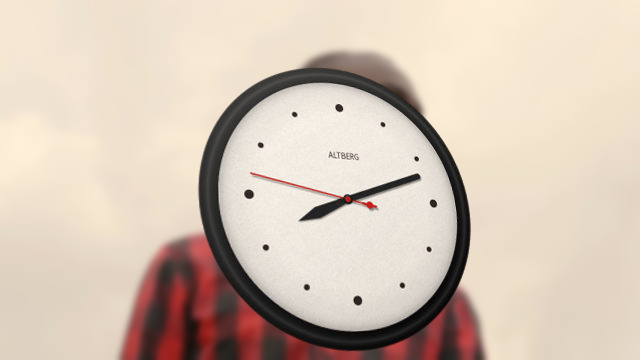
8:11:47
